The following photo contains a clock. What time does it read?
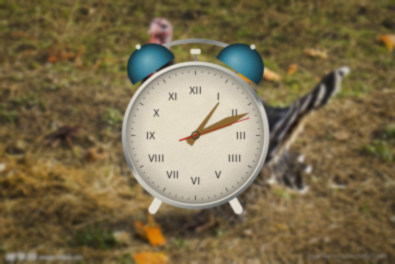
1:11:12
